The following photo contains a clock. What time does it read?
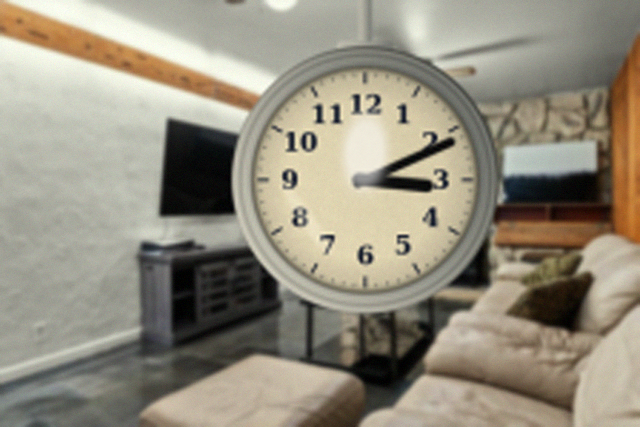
3:11
